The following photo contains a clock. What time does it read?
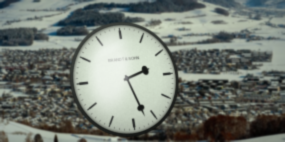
2:27
